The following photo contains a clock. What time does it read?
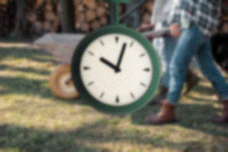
10:03
